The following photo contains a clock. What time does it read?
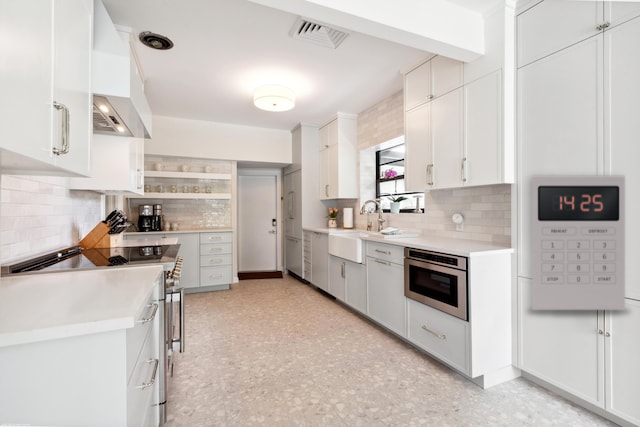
14:25
